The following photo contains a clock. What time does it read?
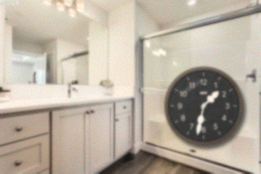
1:32
